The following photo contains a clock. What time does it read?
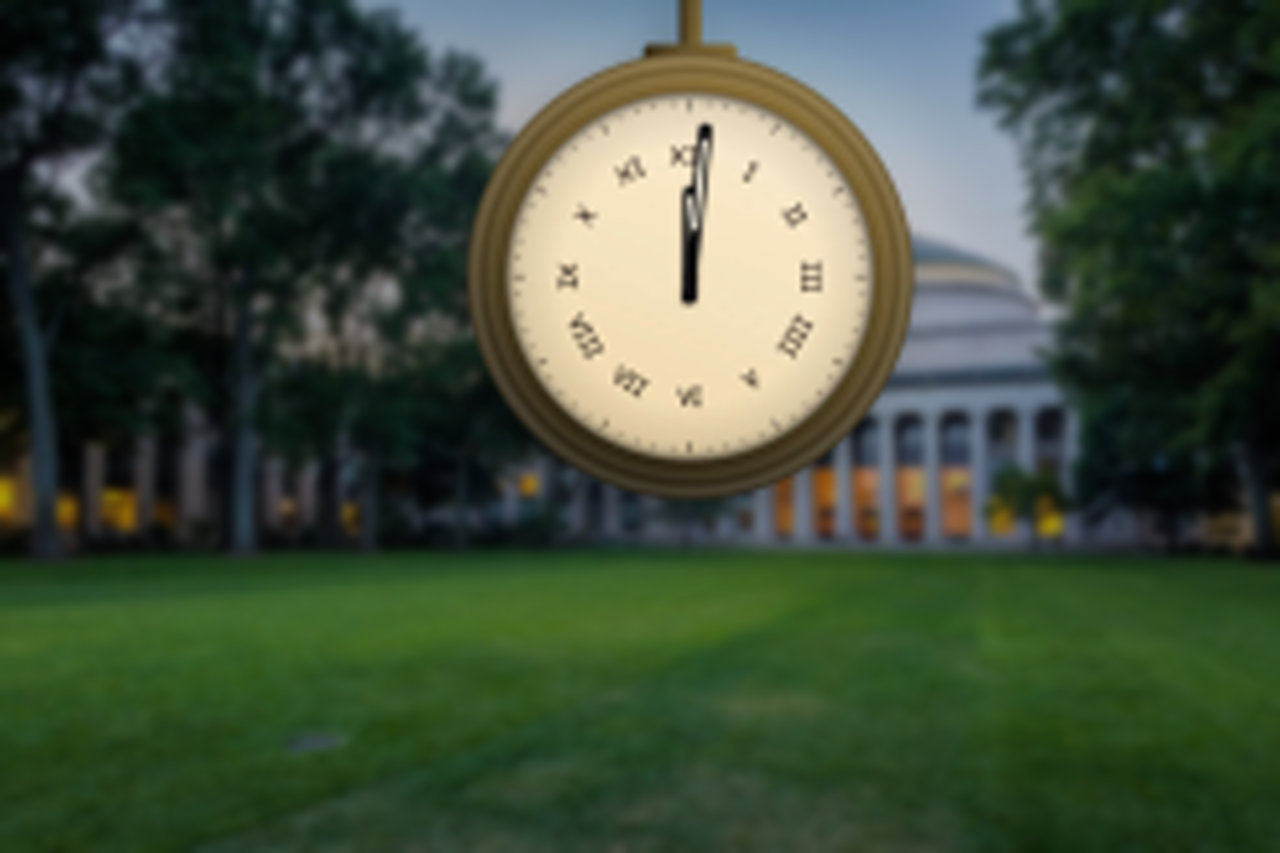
12:01
